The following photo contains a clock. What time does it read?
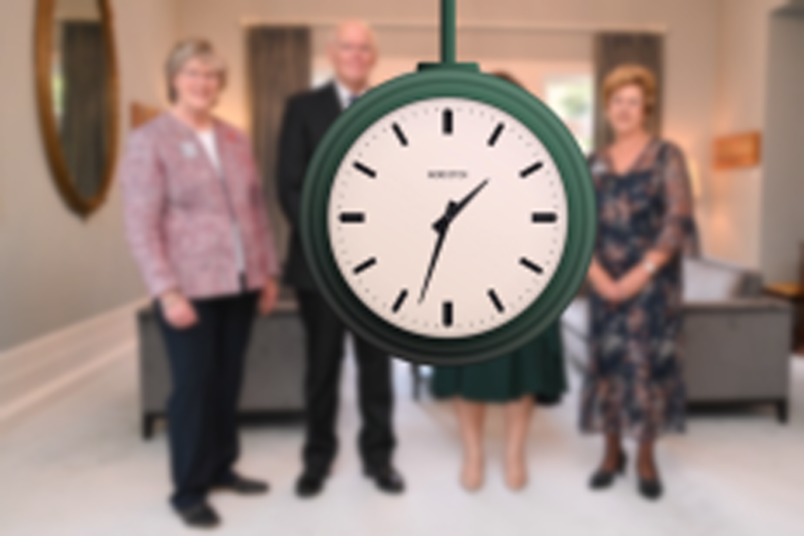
1:33
